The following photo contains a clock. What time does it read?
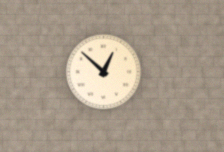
12:52
